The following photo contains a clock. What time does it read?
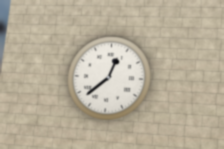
12:38
